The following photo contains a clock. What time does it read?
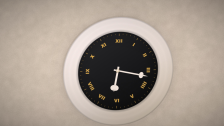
6:17
